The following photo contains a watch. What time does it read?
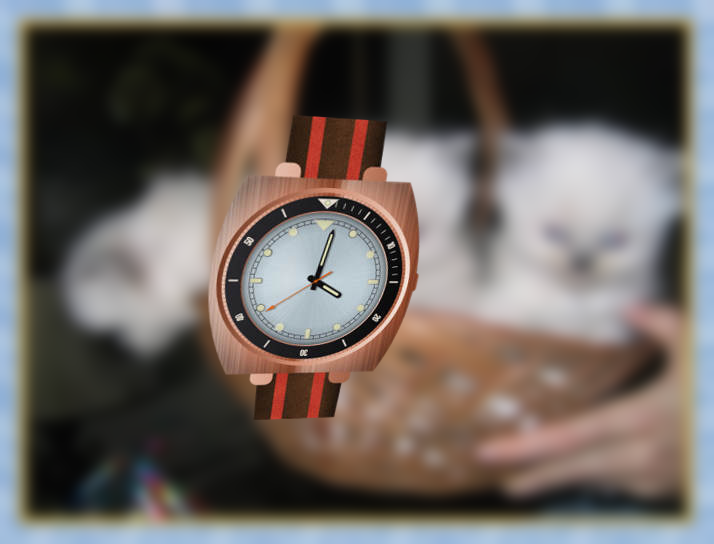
4:01:39
